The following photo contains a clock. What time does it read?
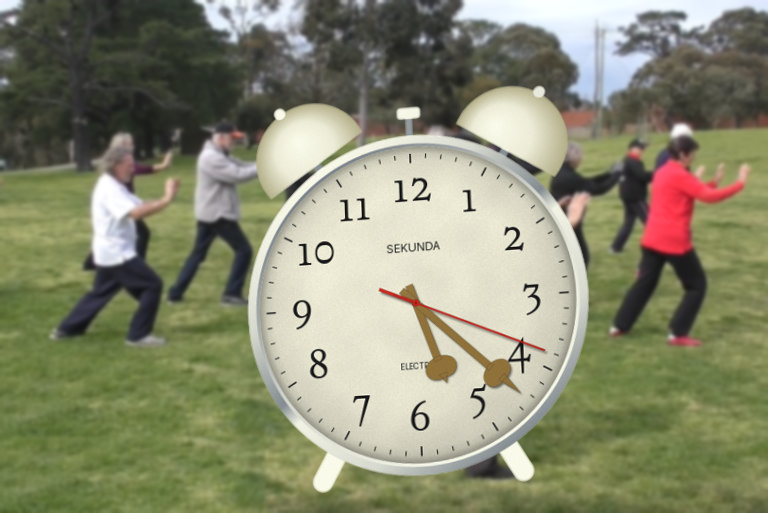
5:22:19
